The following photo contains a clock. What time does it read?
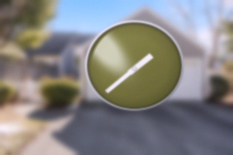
1:38
